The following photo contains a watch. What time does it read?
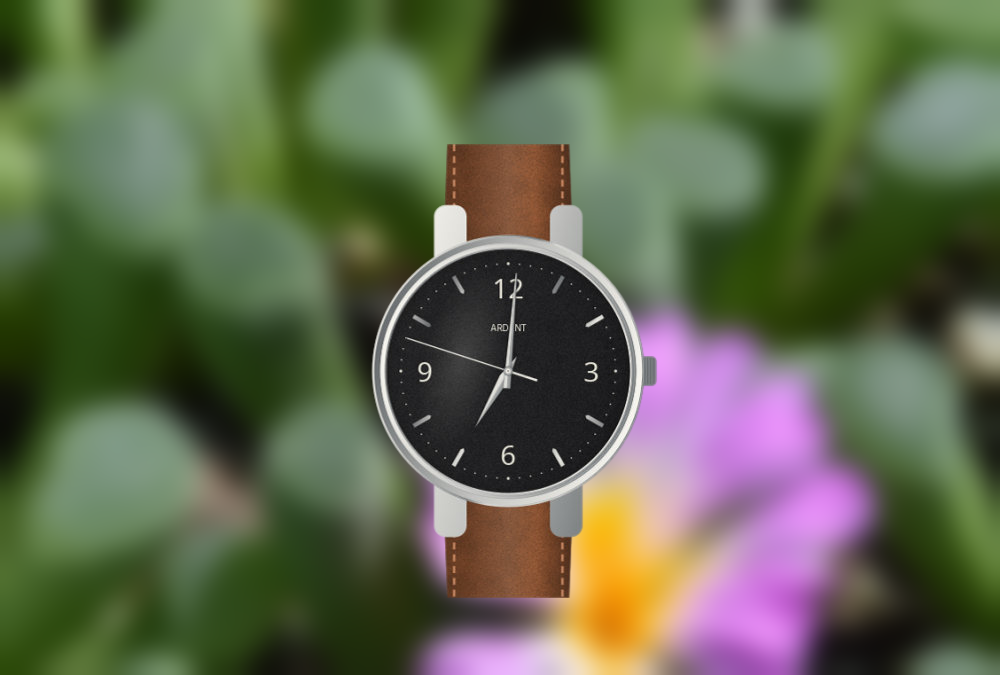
7:00:48
